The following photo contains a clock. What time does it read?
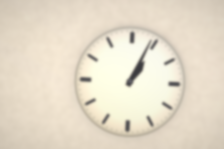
1:04
